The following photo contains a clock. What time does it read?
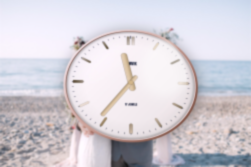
11:36
